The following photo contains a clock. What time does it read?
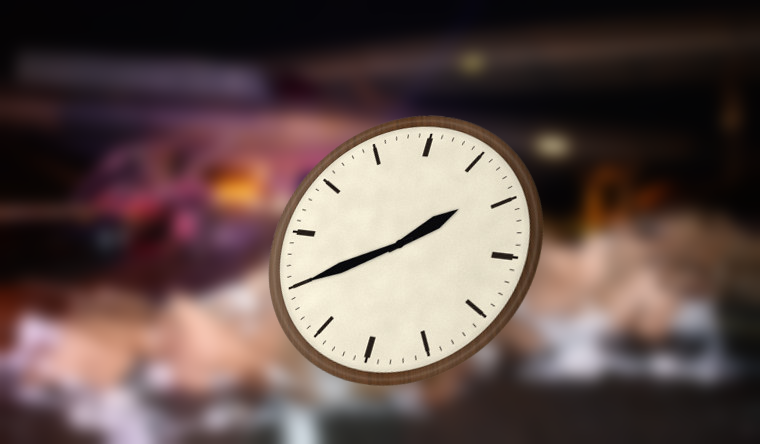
1:40
